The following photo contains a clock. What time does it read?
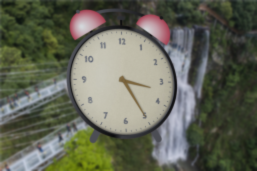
3:25
